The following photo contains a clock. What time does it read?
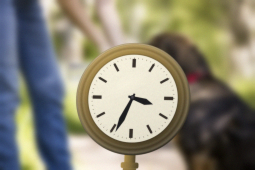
3:34
